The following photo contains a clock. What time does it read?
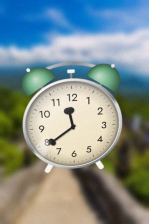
11:39
